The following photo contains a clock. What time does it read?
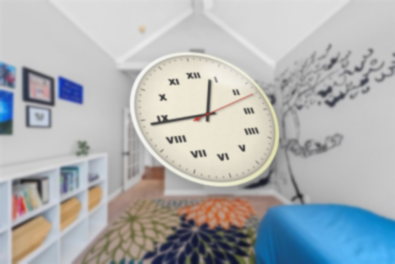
12:44:12
